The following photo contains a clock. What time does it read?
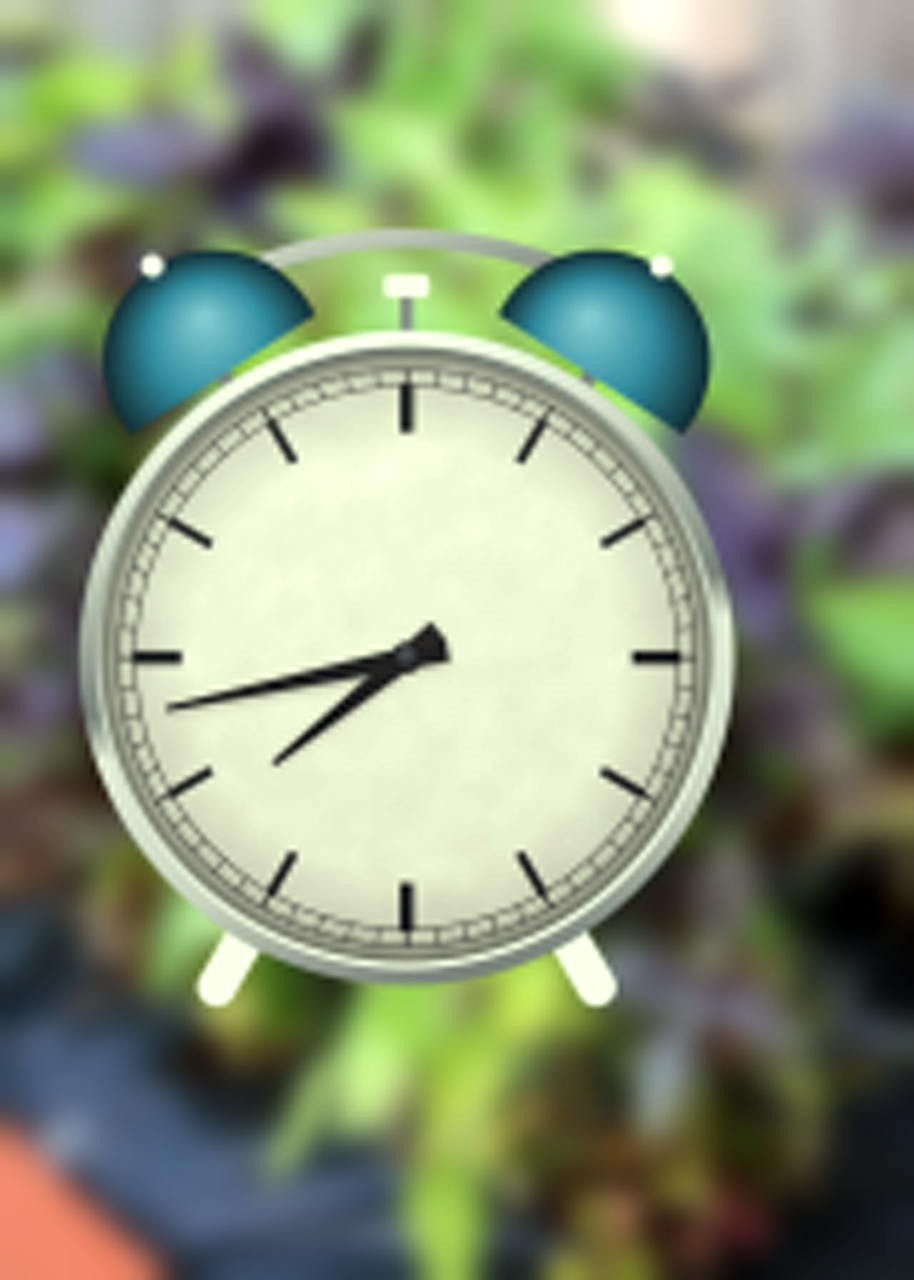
7:43
